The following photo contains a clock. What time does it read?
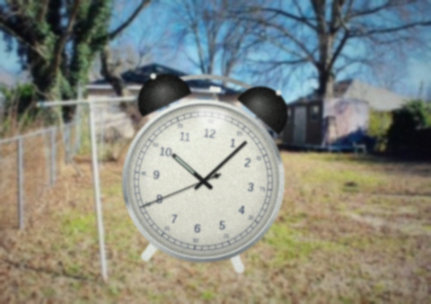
10:06:40
